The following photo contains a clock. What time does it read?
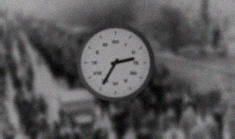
2:35
